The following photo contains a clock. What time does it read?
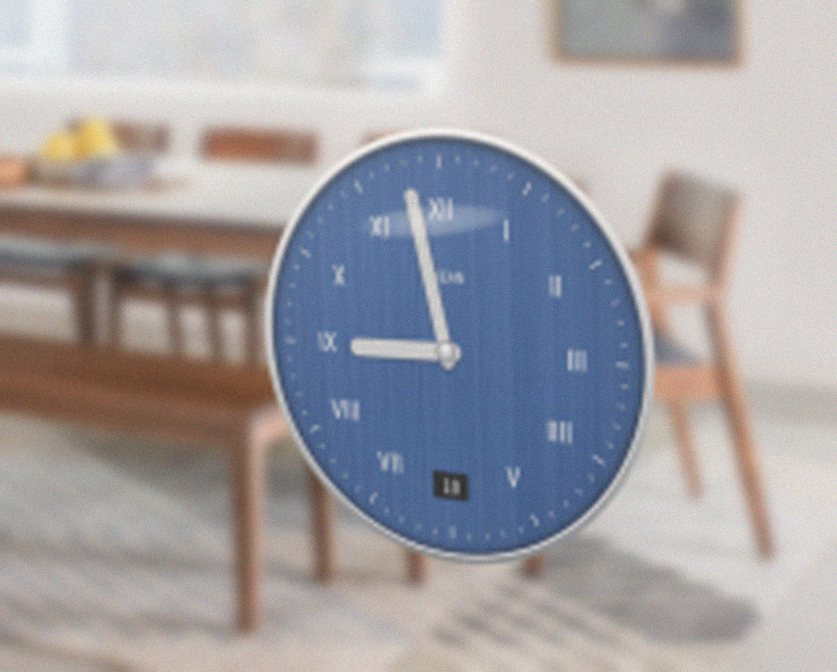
8:58
